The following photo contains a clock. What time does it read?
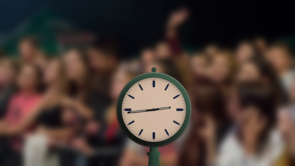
2:44
